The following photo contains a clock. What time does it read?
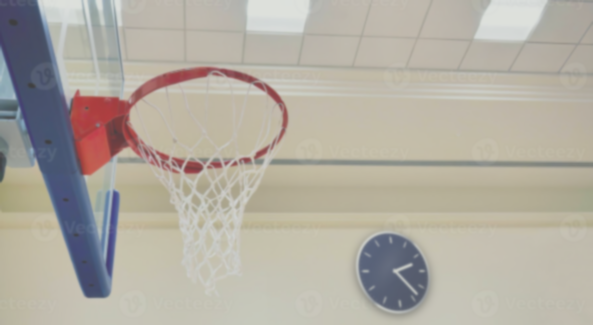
2:23
